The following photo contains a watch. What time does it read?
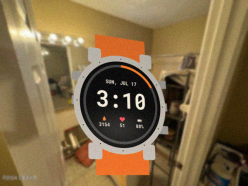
3:10
